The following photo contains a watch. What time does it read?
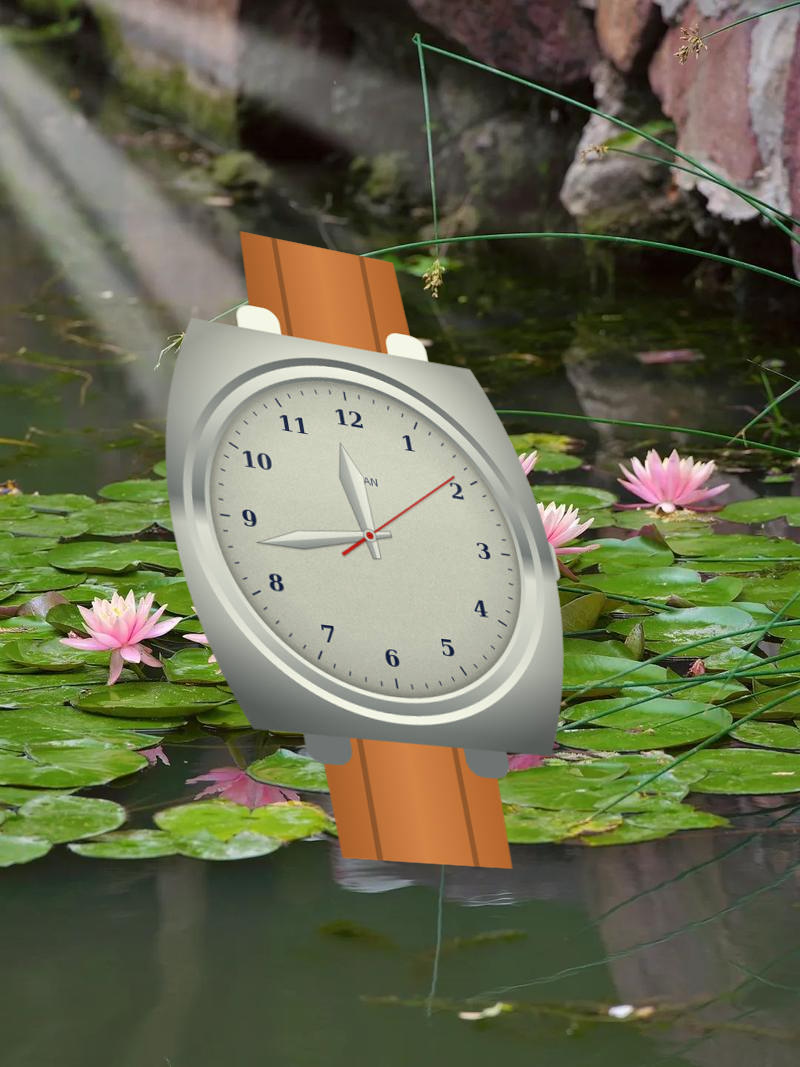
11:43:09
